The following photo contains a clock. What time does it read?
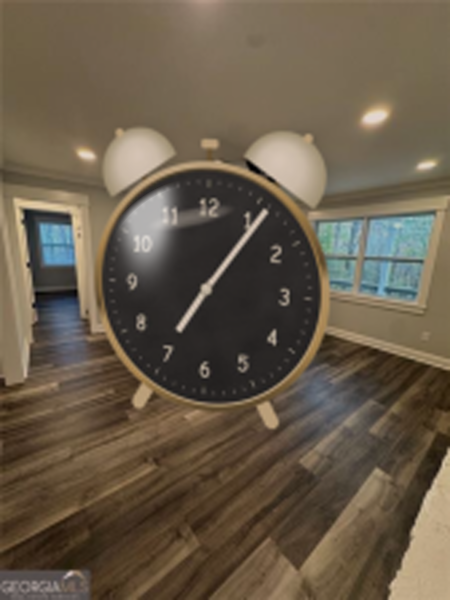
7:06
